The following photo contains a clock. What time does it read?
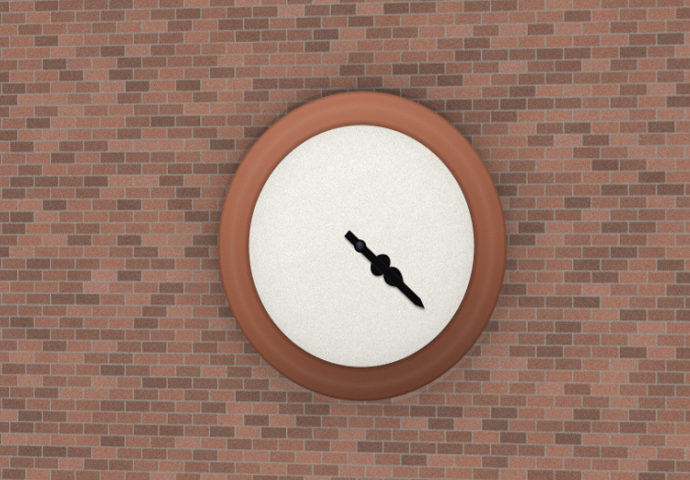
4:22
